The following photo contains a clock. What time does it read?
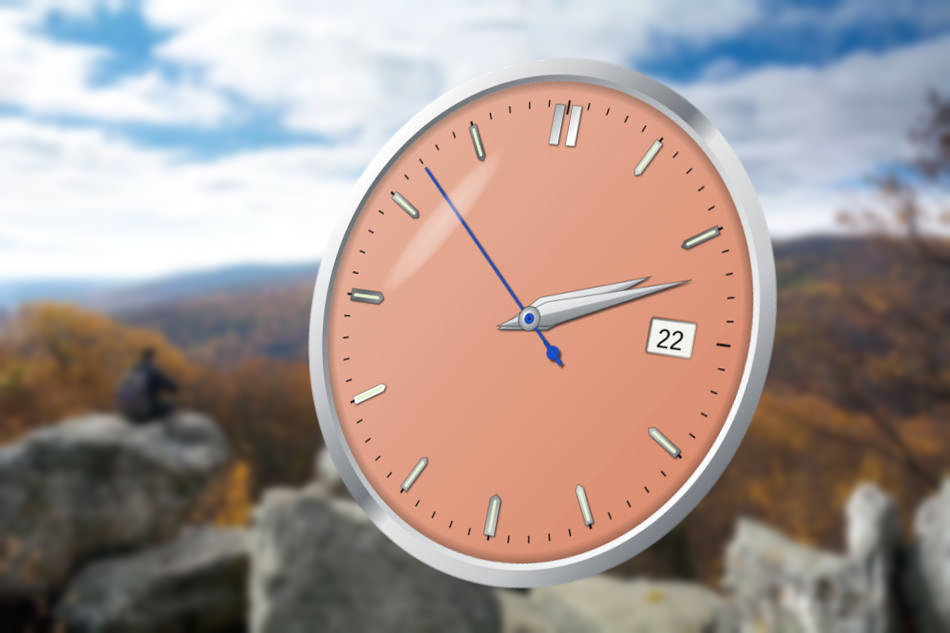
2:11:52
